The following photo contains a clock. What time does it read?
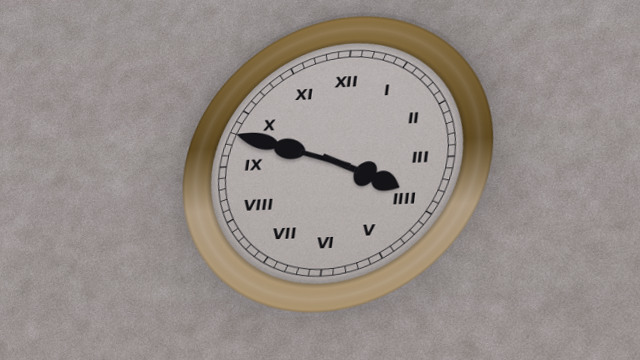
3:48
